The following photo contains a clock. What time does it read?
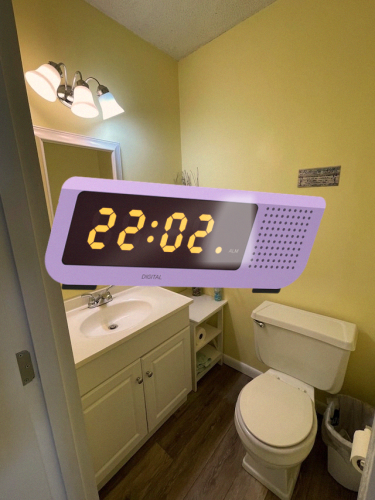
22:02
